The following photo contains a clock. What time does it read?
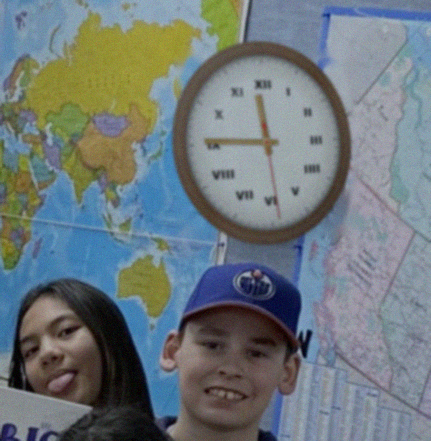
11:45:29
